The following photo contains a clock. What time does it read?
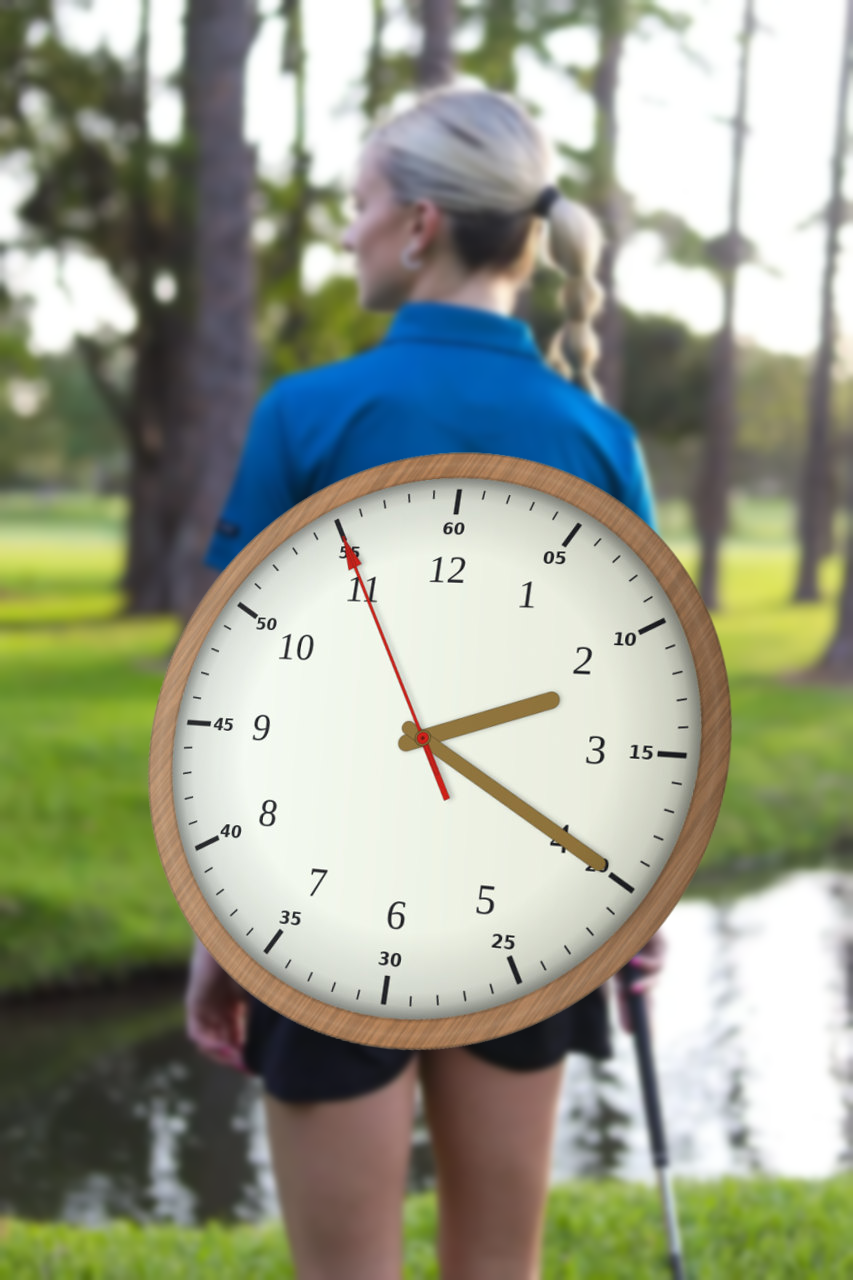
2:19:55
